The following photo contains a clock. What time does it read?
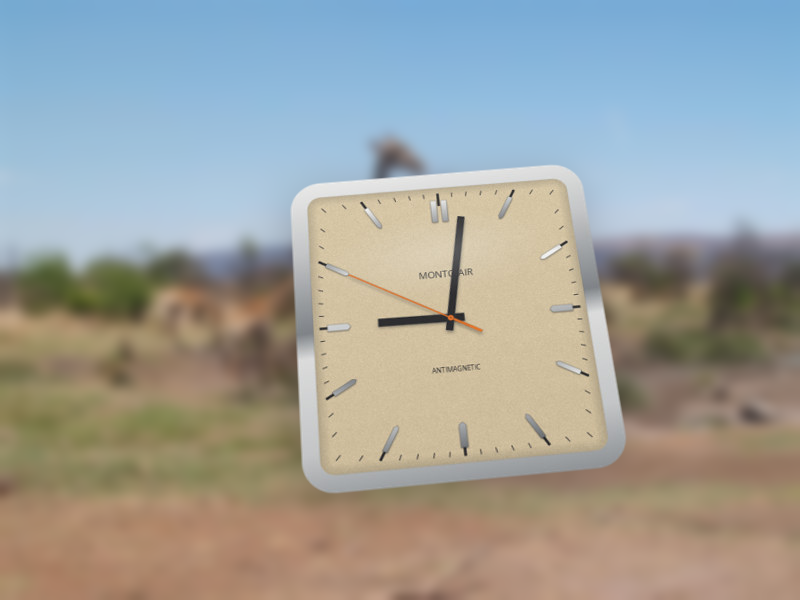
9:01:50
